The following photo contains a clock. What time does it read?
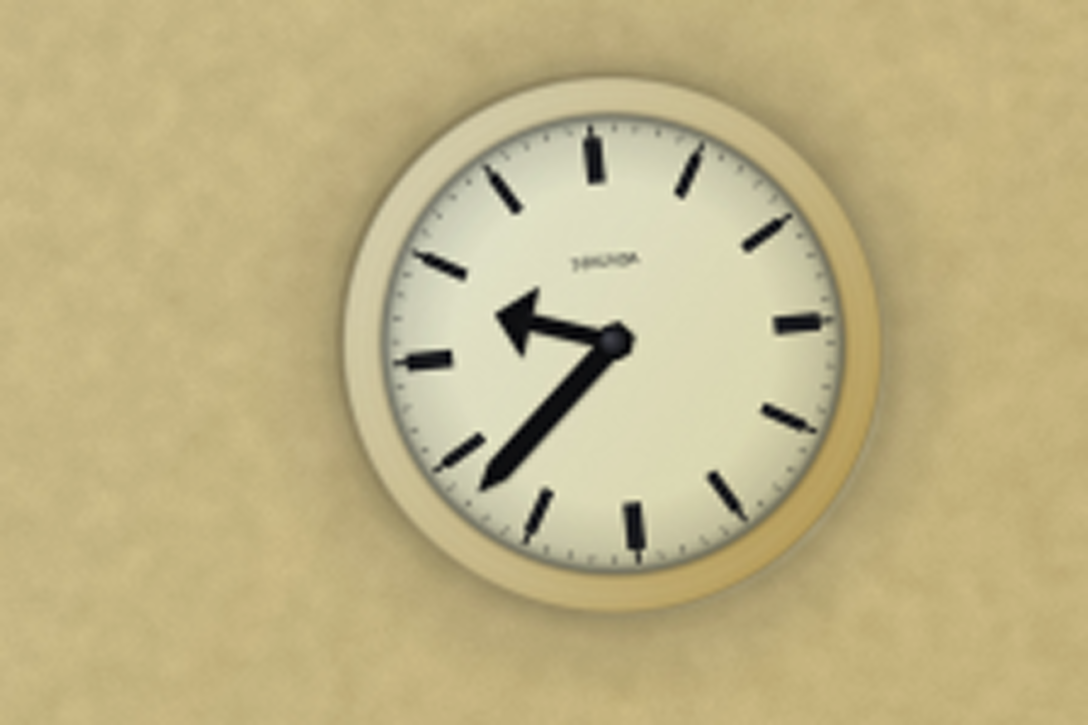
9:38
